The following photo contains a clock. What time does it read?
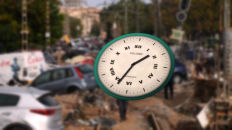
1:34
